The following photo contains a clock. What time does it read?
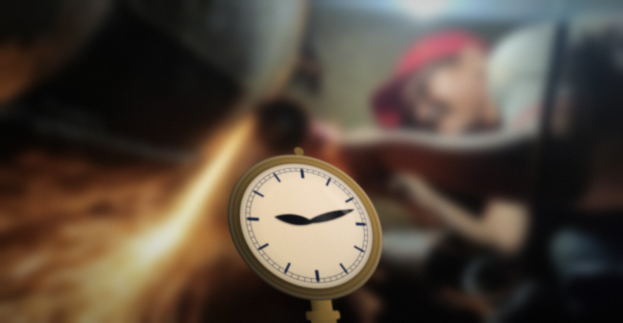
9:12
